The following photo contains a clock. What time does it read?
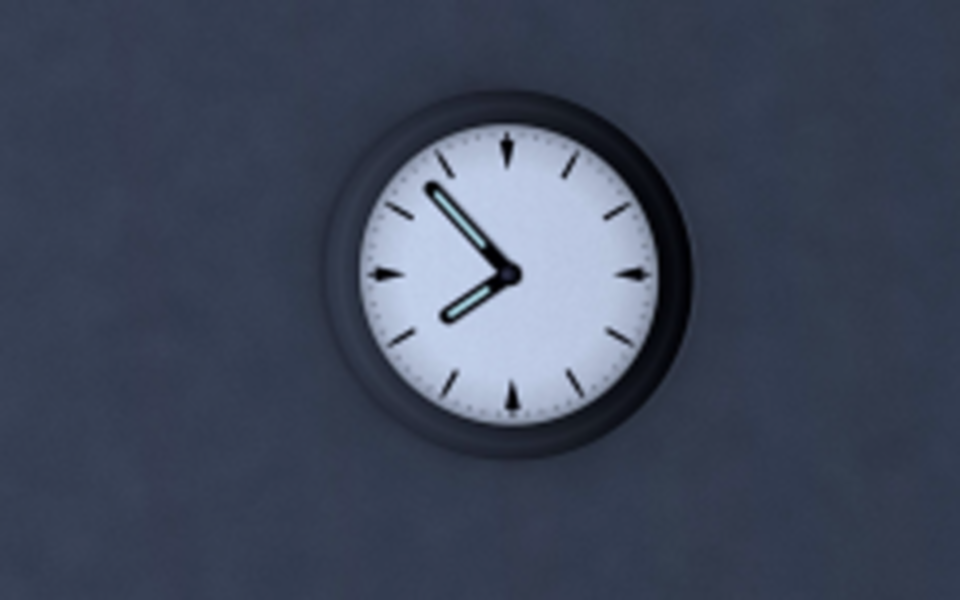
7:53
